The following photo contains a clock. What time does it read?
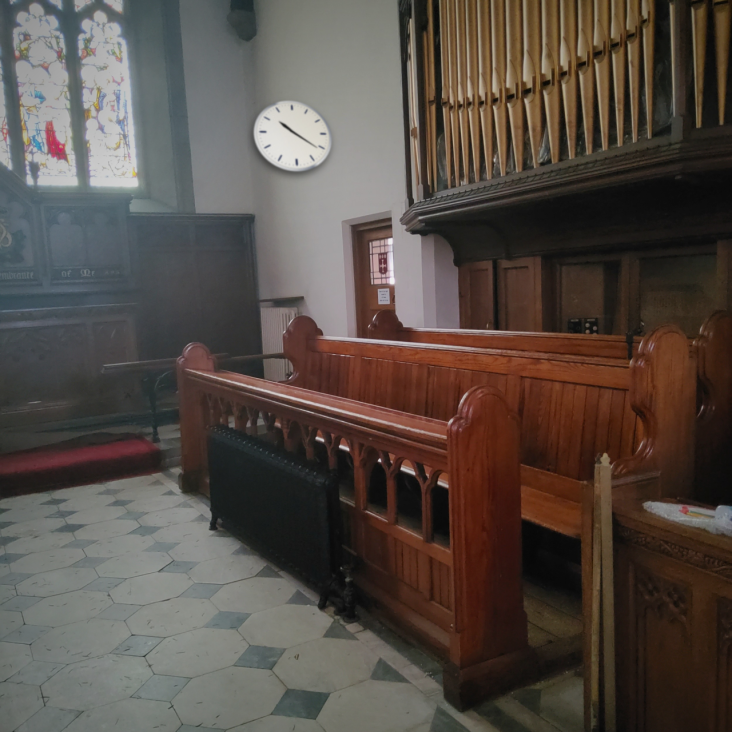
10:21
